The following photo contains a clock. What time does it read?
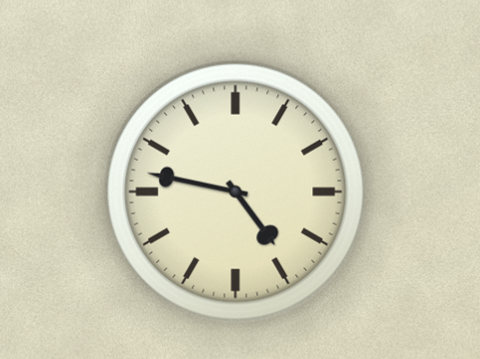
4:47
